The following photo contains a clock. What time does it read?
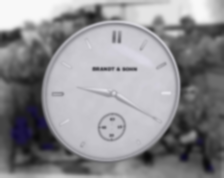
9:20
